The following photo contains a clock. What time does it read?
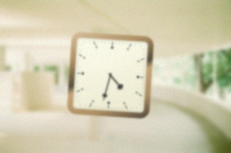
4:32
